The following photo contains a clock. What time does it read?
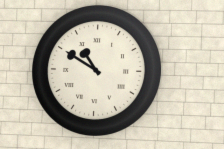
10:50
